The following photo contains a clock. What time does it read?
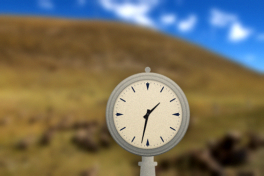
1:32
